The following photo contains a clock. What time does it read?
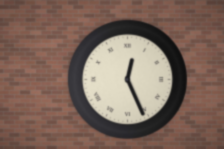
12:26
